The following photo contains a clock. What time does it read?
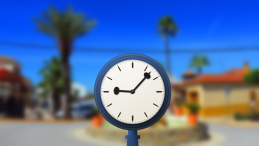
9:07
